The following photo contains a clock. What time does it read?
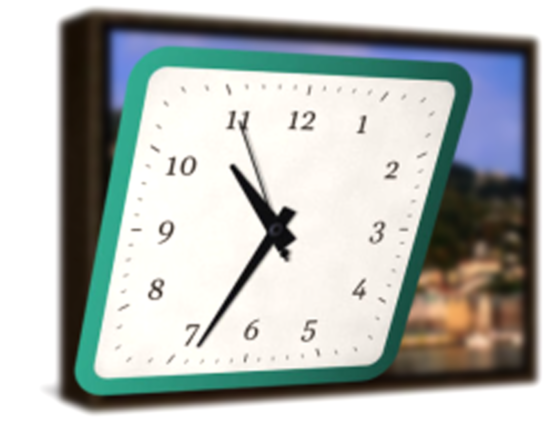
10:33:55
